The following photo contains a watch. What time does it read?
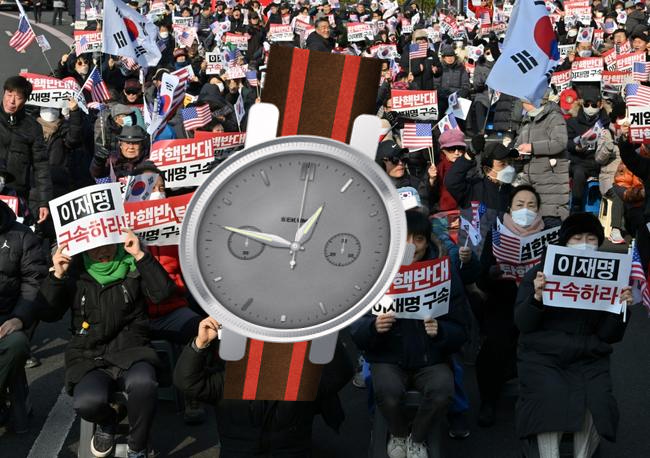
12:47
